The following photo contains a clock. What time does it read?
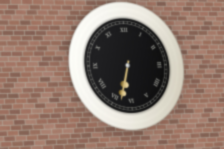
6:33
